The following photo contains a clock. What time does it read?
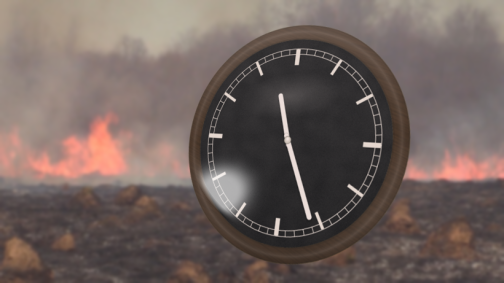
11:26
